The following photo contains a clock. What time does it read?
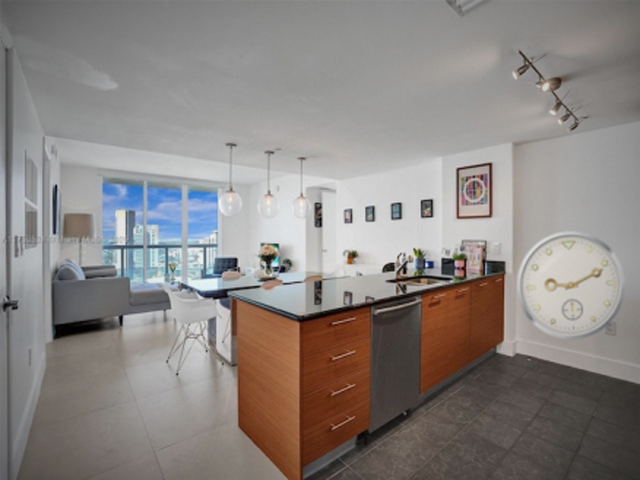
9:11
